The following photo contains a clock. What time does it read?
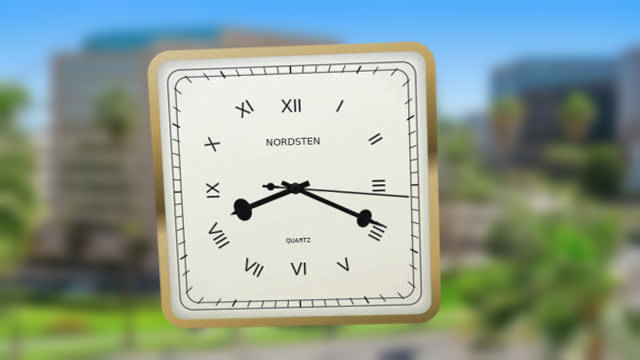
8:19:16
